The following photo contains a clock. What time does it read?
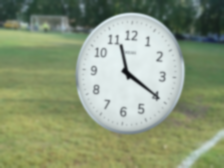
11:20
